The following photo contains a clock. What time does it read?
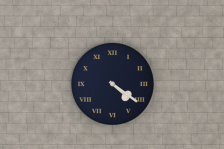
4:21
